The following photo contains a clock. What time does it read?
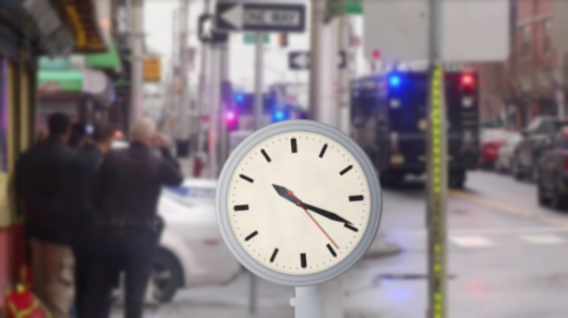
10:19:24
